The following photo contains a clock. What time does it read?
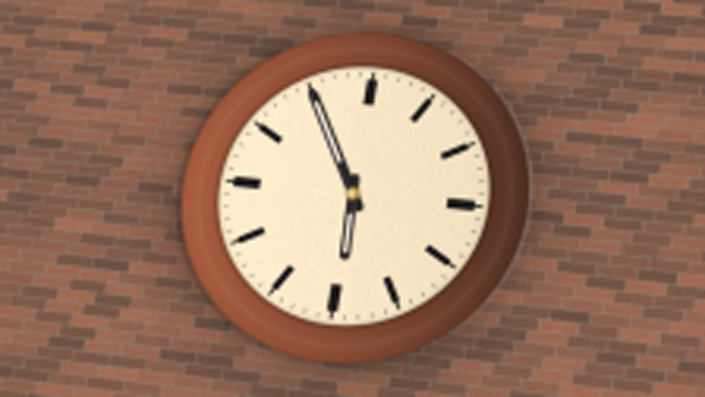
5:55
